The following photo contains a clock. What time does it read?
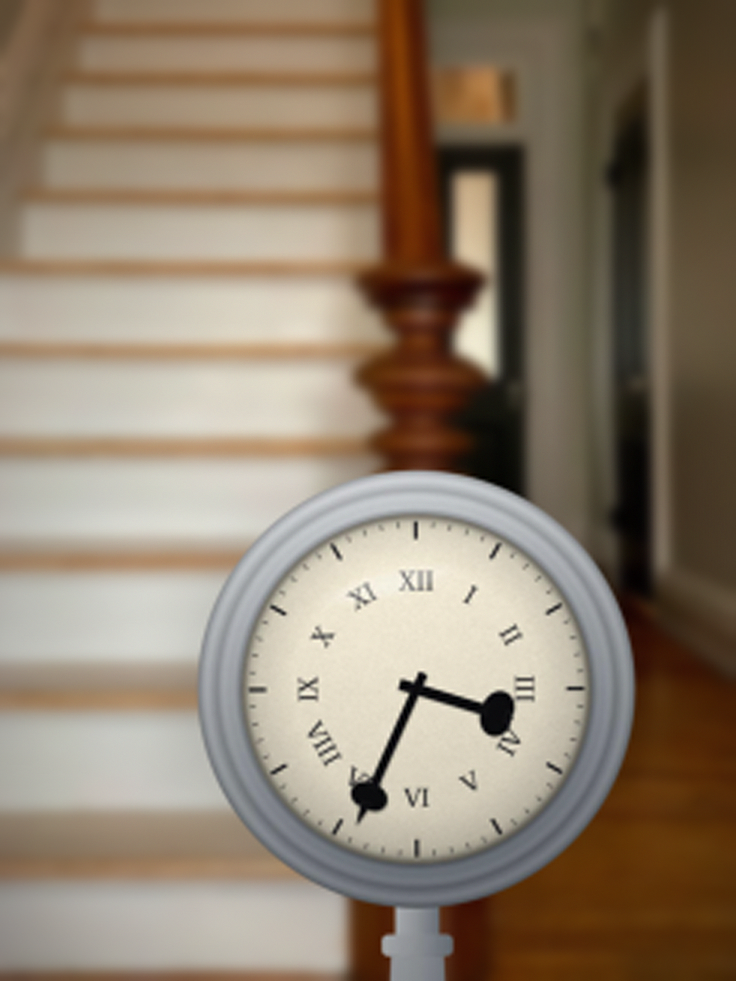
3:34
